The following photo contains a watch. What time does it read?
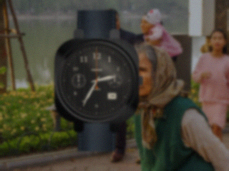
2:35
